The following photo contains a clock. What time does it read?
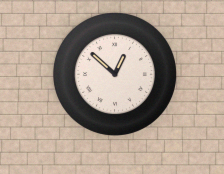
12:52
